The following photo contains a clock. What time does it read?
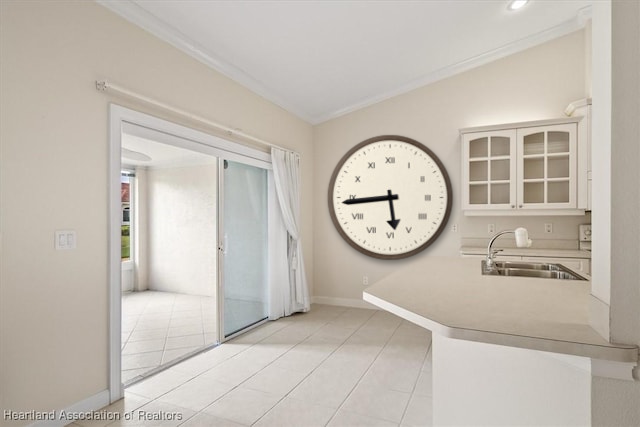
5:44
